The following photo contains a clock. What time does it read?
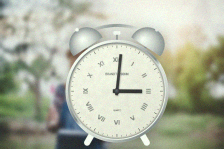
3:01
